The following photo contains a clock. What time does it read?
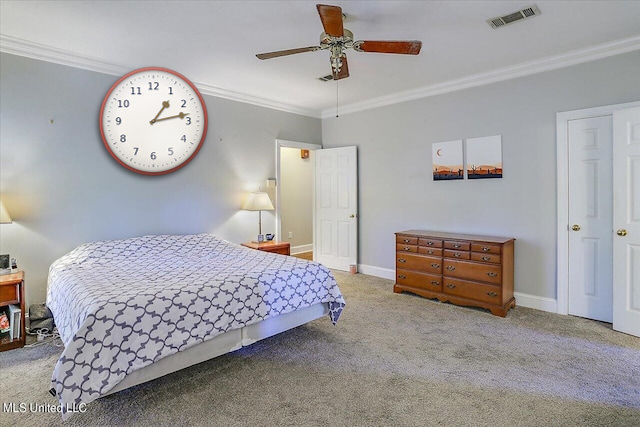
1:13
